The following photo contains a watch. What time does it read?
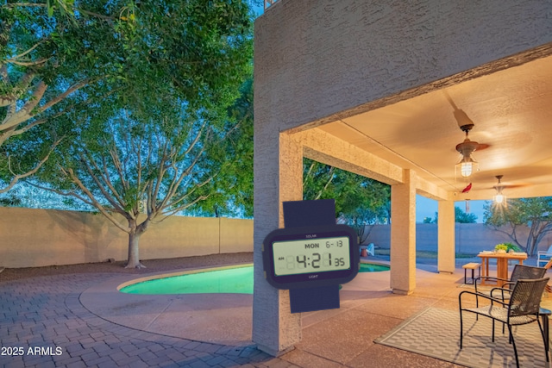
4:21:35
